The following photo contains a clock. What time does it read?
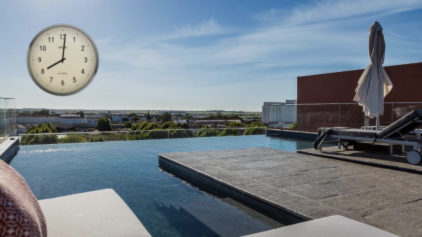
8:01
